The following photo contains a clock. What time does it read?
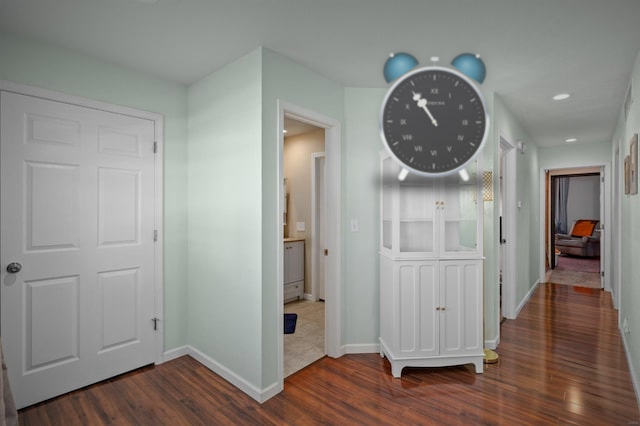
10:54
